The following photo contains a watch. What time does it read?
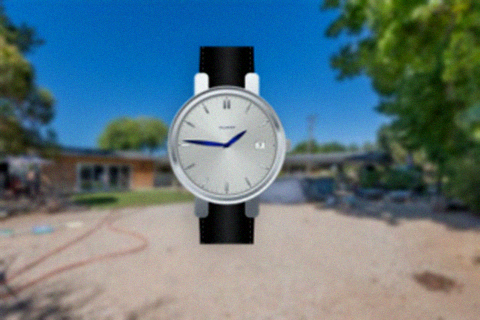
1:46
